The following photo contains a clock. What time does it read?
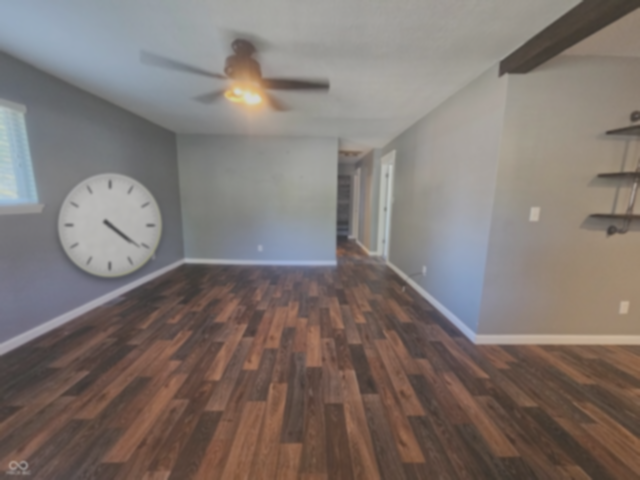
4:21
